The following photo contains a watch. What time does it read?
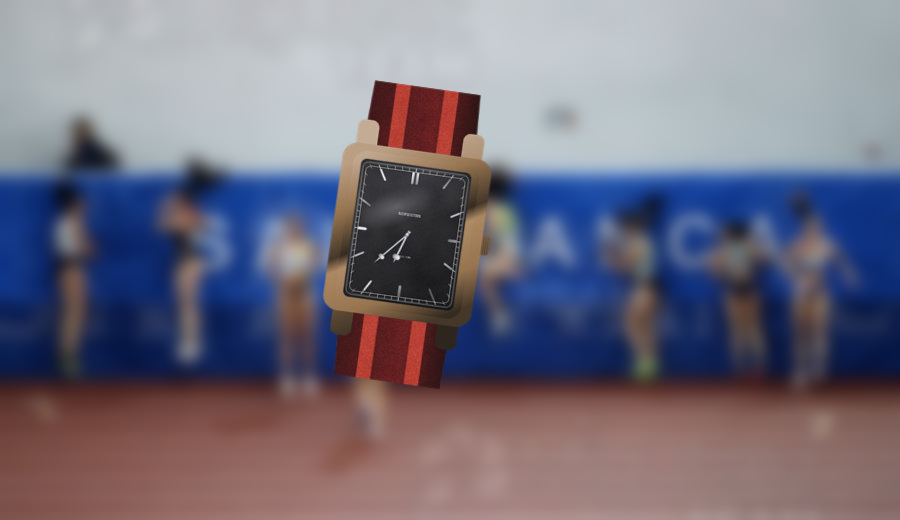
6:37
